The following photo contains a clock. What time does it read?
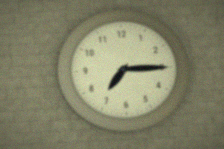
7:15
